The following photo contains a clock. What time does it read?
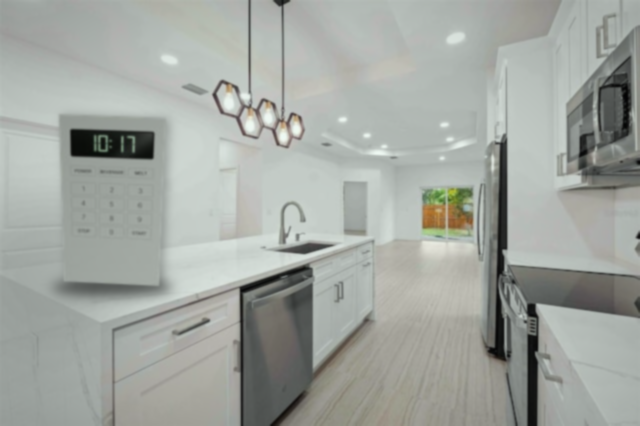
10:17
